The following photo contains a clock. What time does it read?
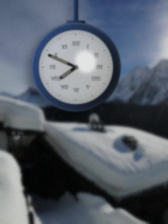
7:49
